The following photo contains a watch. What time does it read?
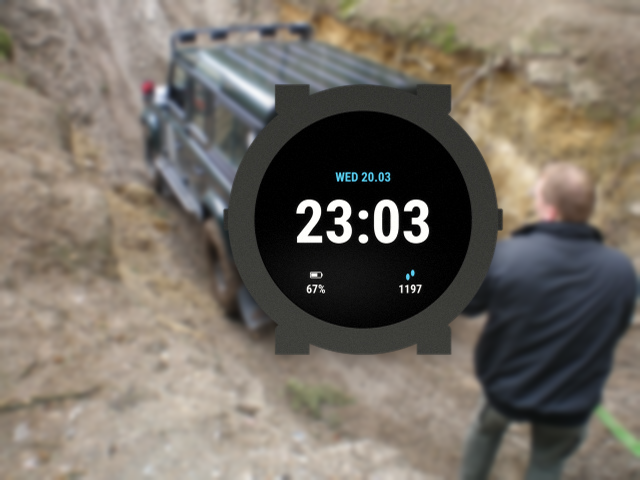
23:03
